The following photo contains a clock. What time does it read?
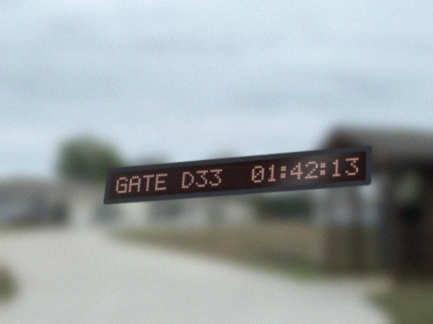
1:42:13
